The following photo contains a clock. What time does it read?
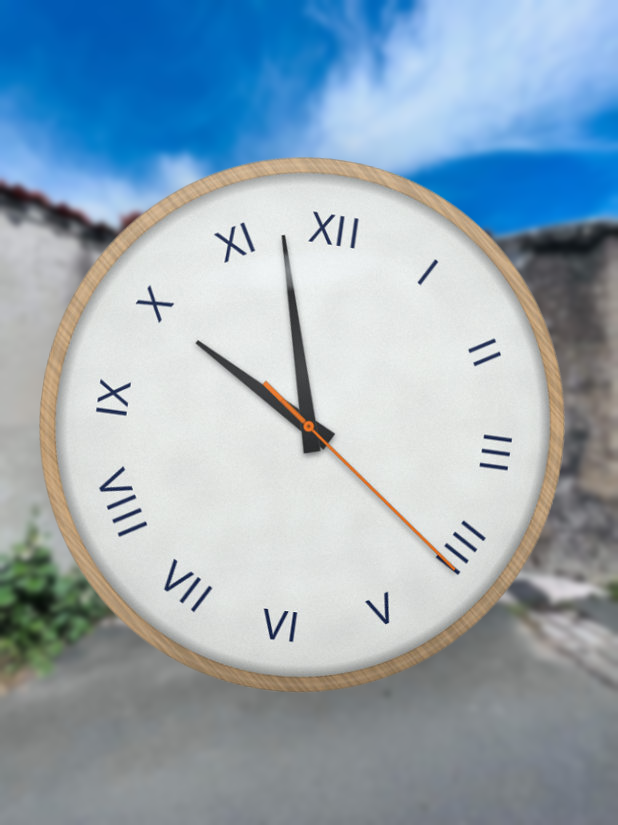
9:57:21
